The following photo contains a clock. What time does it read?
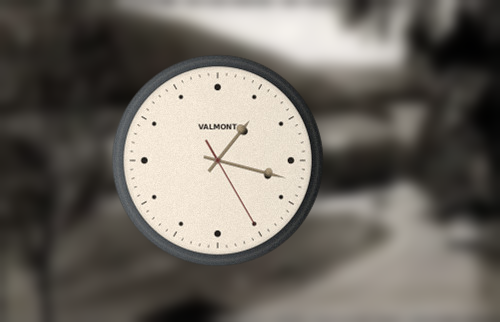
1:17:25
